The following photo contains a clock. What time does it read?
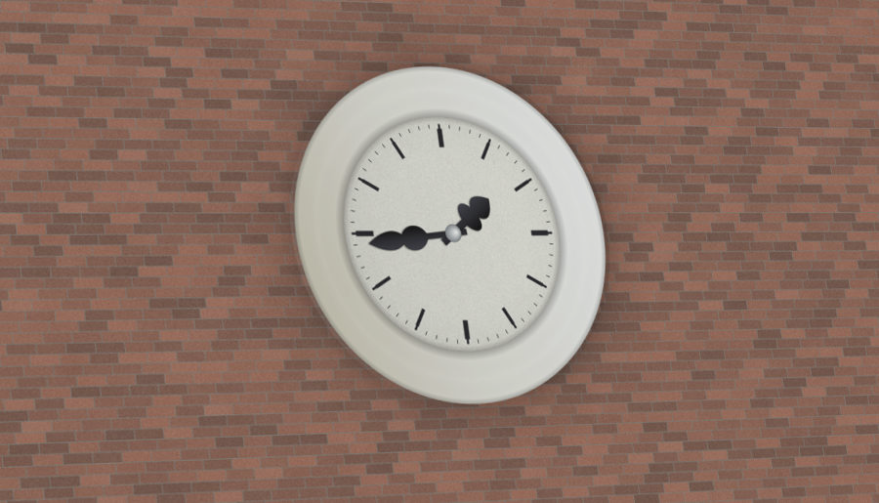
1:44
